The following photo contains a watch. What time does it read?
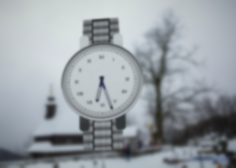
6:27
